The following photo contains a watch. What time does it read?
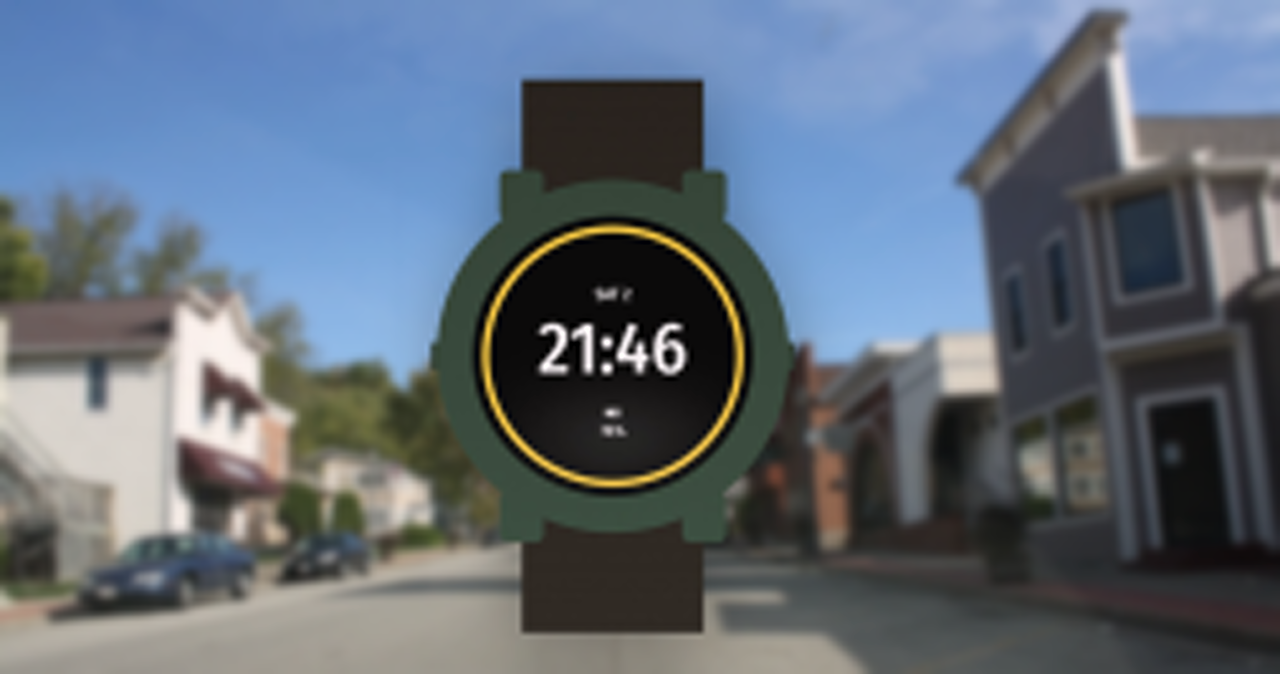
21:46
